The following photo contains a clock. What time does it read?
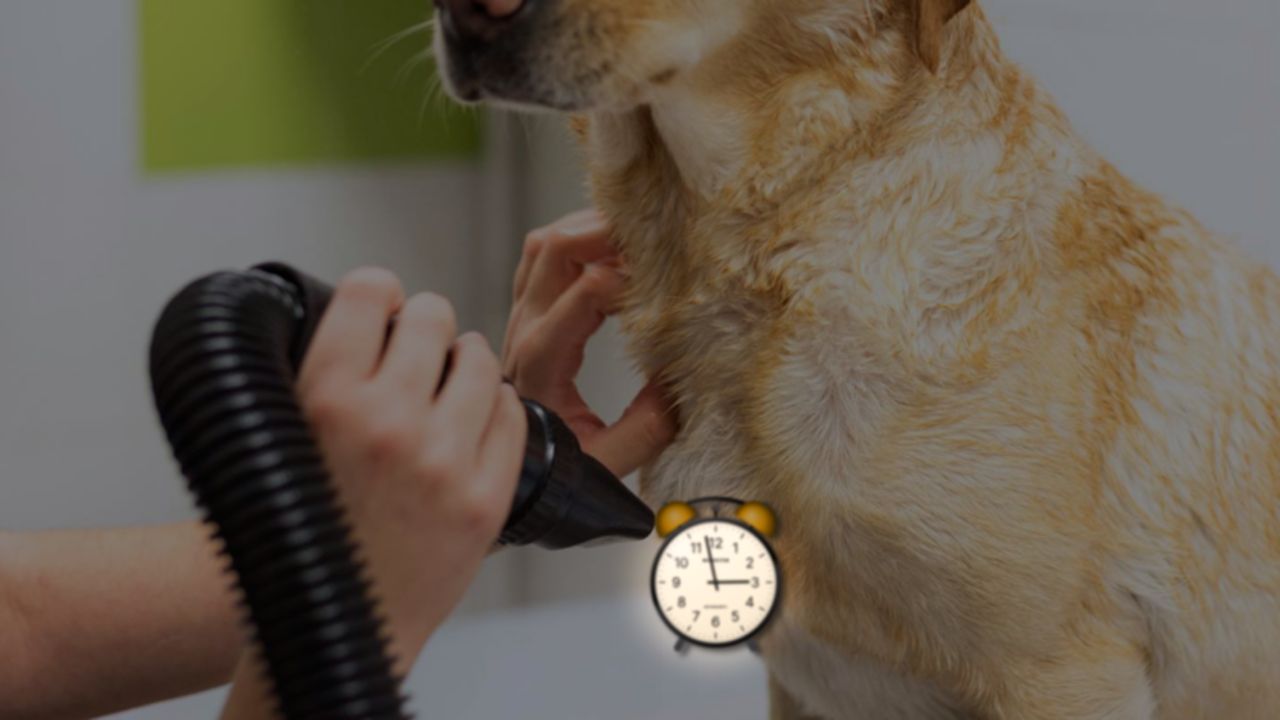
2:58
